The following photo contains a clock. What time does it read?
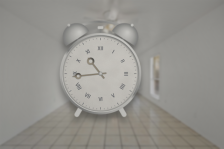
10:44
